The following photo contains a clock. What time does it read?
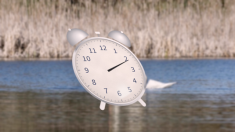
2:11
